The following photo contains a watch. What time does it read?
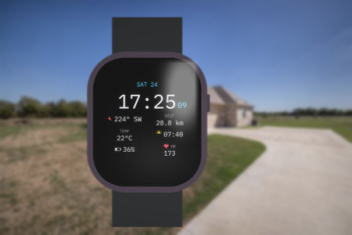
17:25:09
